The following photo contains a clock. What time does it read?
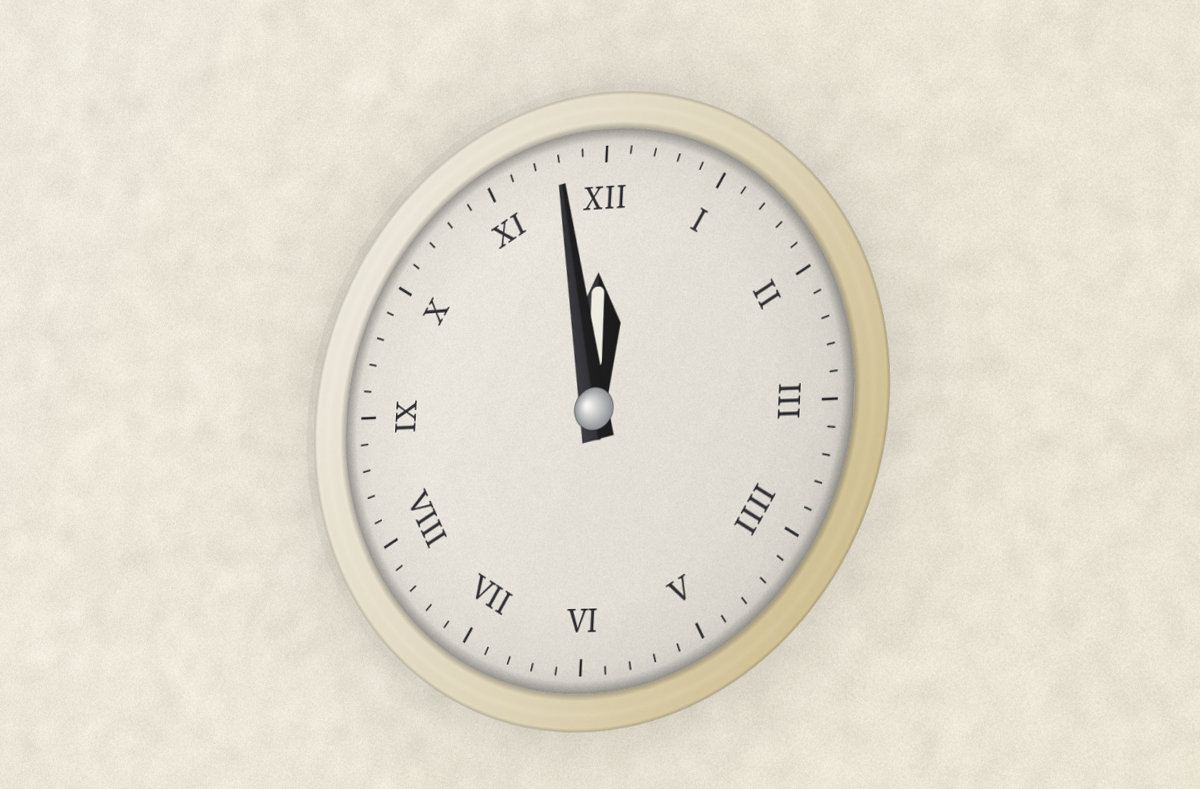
11:58
